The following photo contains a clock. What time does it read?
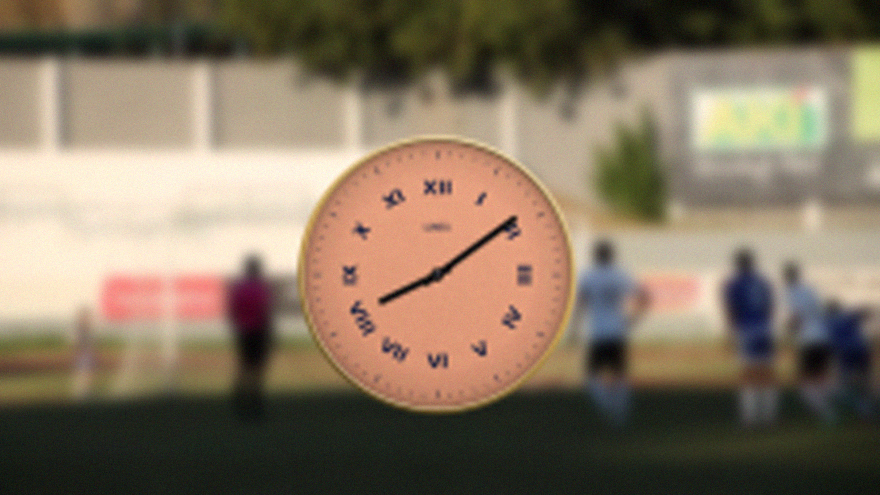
8:09
